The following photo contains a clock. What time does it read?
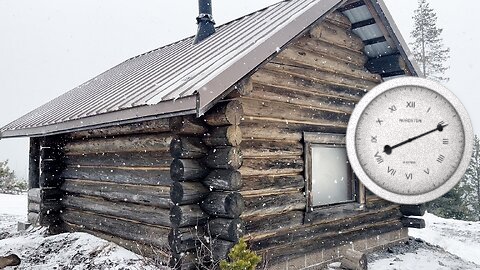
8:11
